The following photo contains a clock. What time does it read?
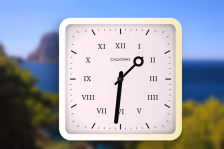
1:31
